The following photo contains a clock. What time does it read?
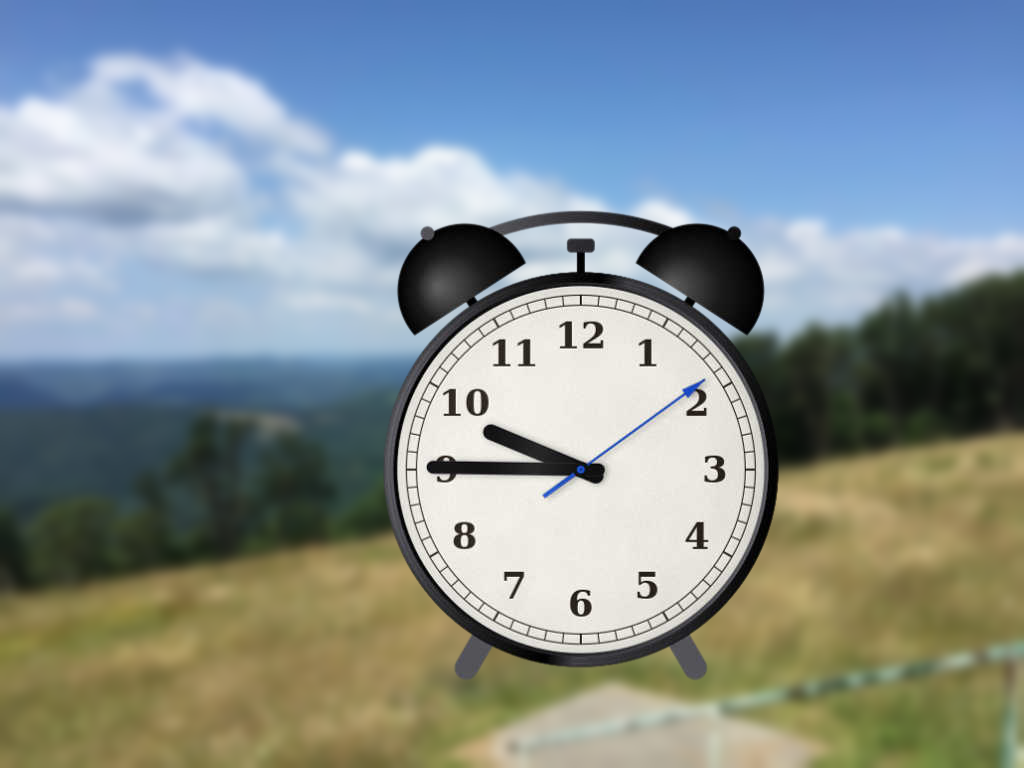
9:45:09
